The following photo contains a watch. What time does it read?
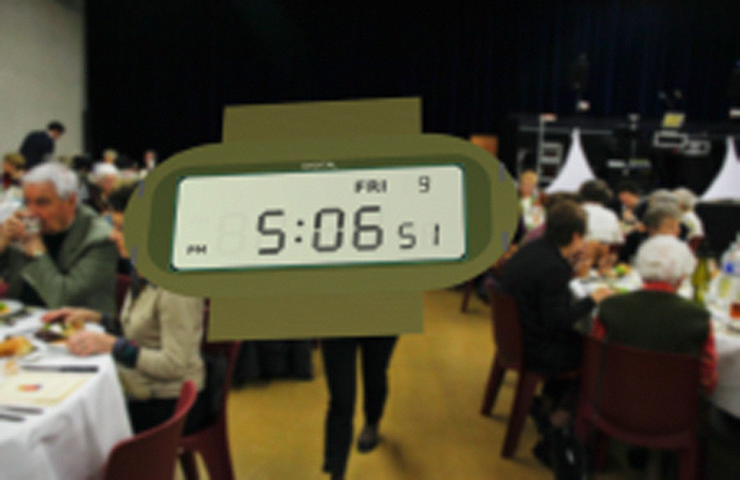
5:06:51
